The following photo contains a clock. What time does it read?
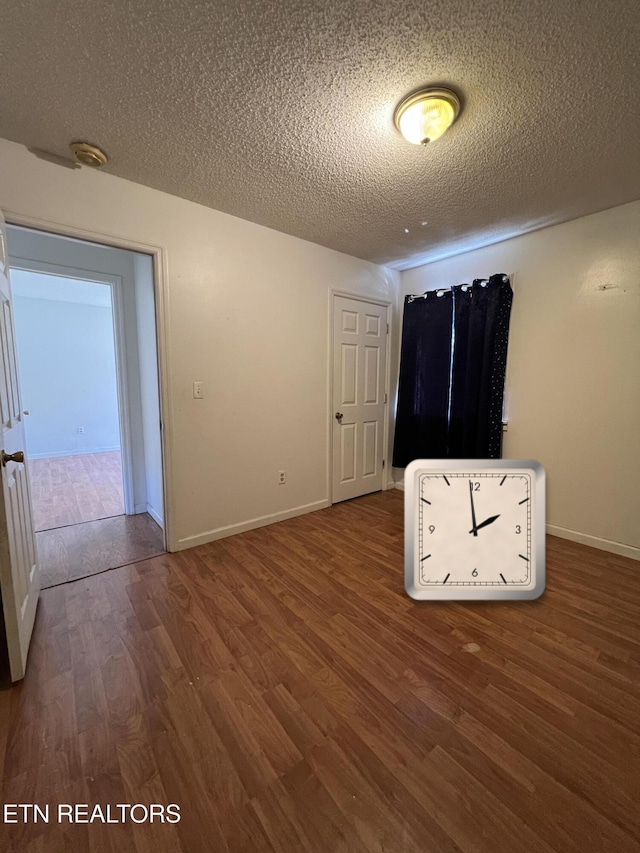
1:59
